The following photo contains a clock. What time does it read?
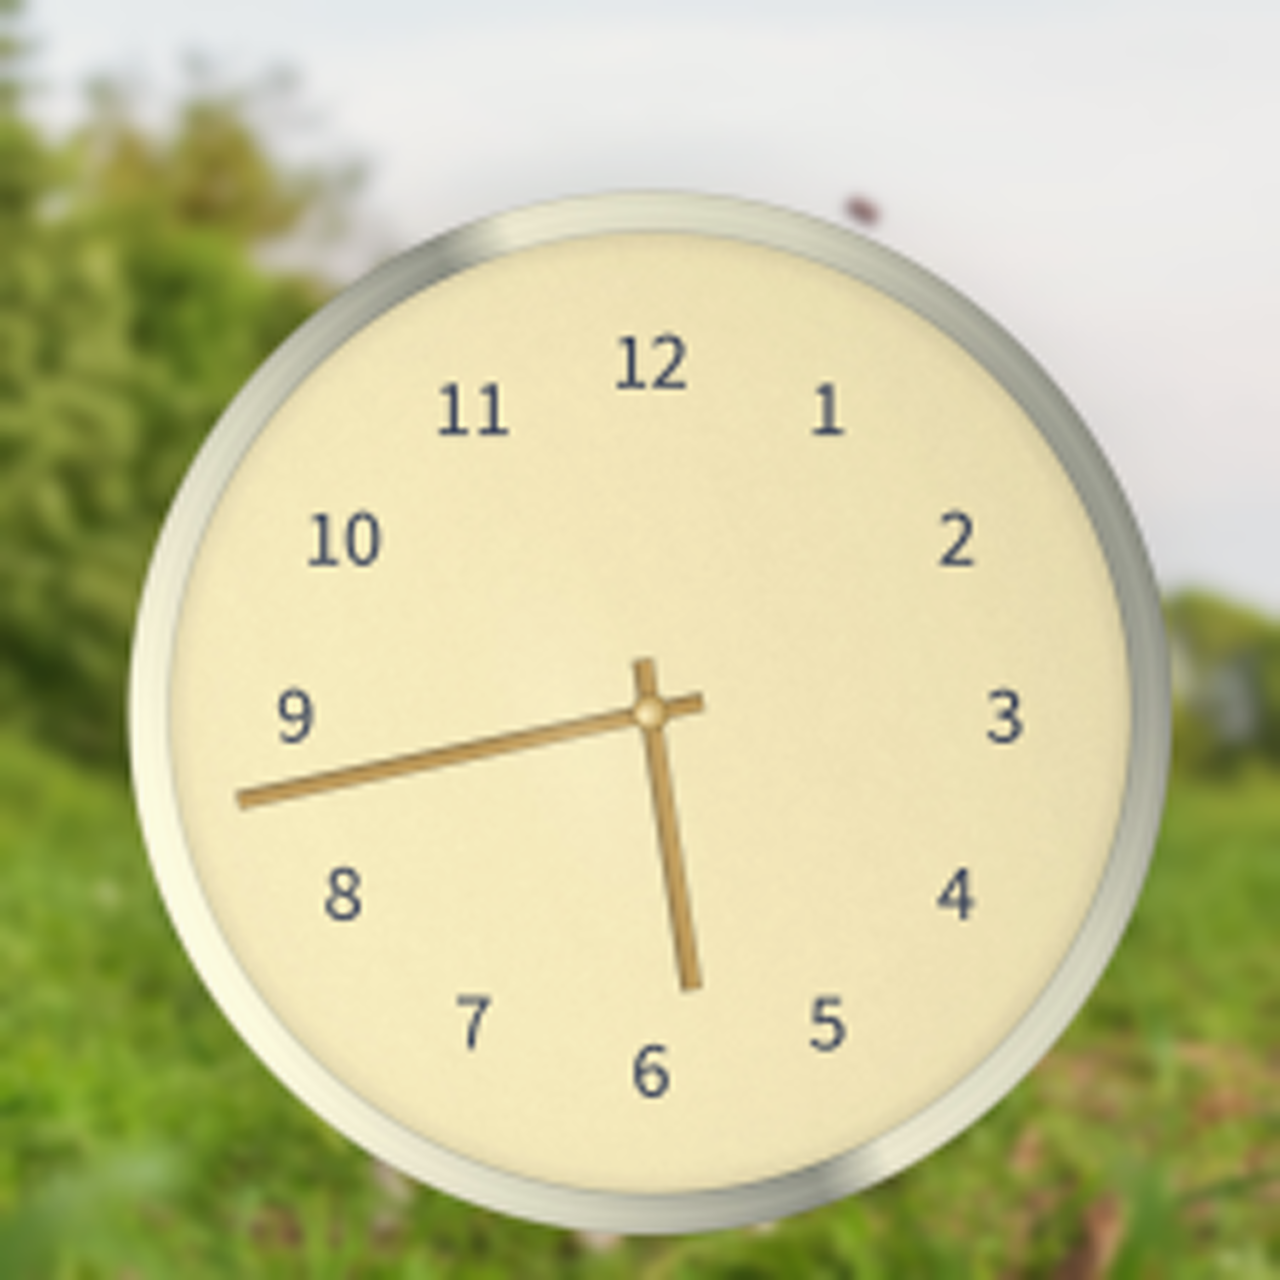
5:43
